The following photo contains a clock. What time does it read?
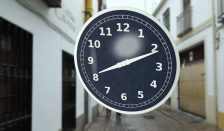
8:11
